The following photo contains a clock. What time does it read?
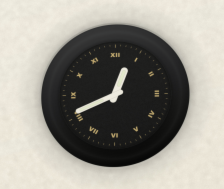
12:41
